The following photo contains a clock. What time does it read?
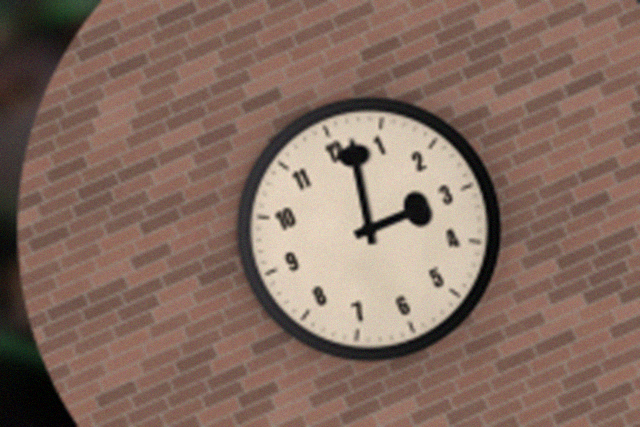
3:02
